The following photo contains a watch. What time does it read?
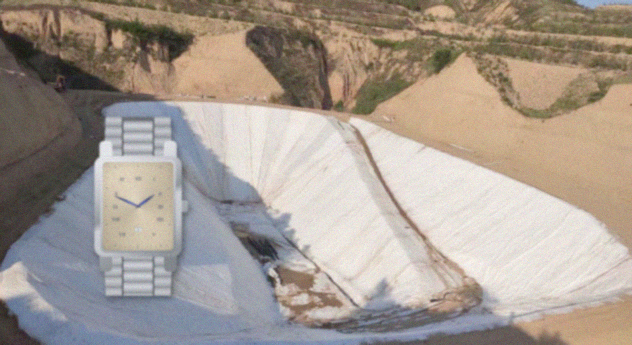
1:49
